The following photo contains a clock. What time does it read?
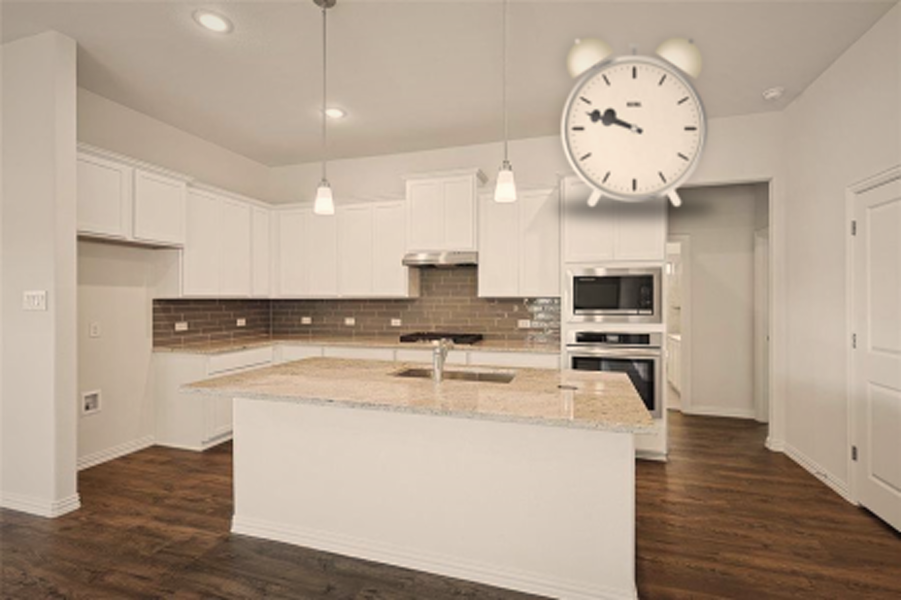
9:48
